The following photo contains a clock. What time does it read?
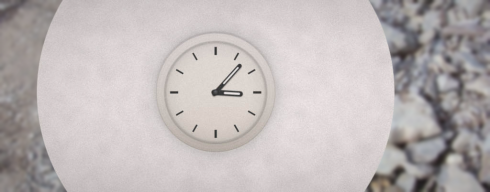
3:07
